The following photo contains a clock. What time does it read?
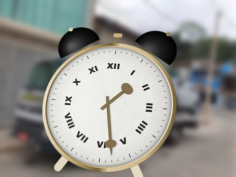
1:28
